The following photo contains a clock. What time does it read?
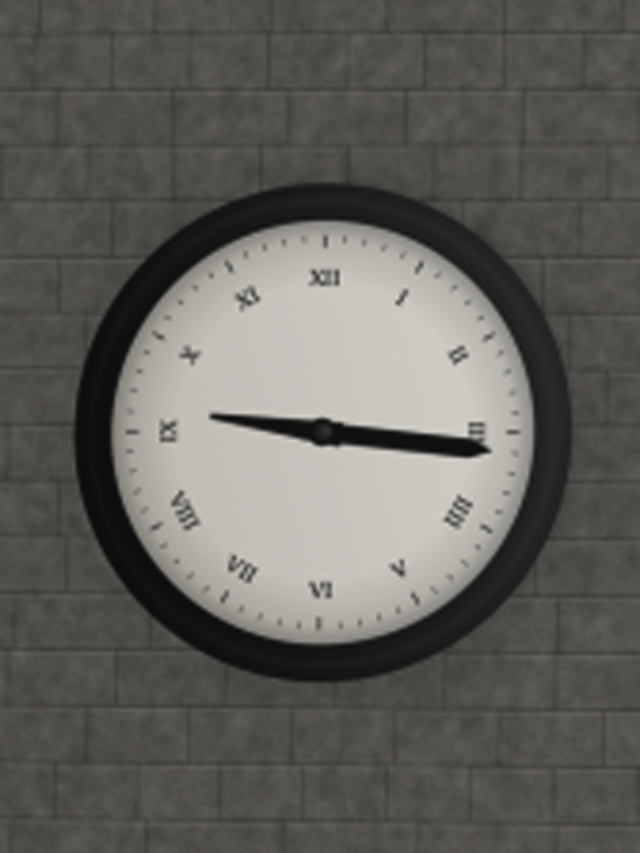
9:16
